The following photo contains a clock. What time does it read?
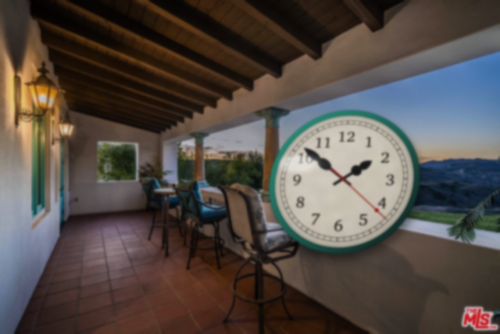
1:51:22
